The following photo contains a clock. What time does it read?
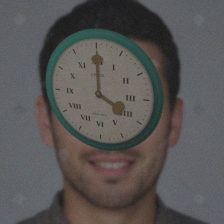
4:00
